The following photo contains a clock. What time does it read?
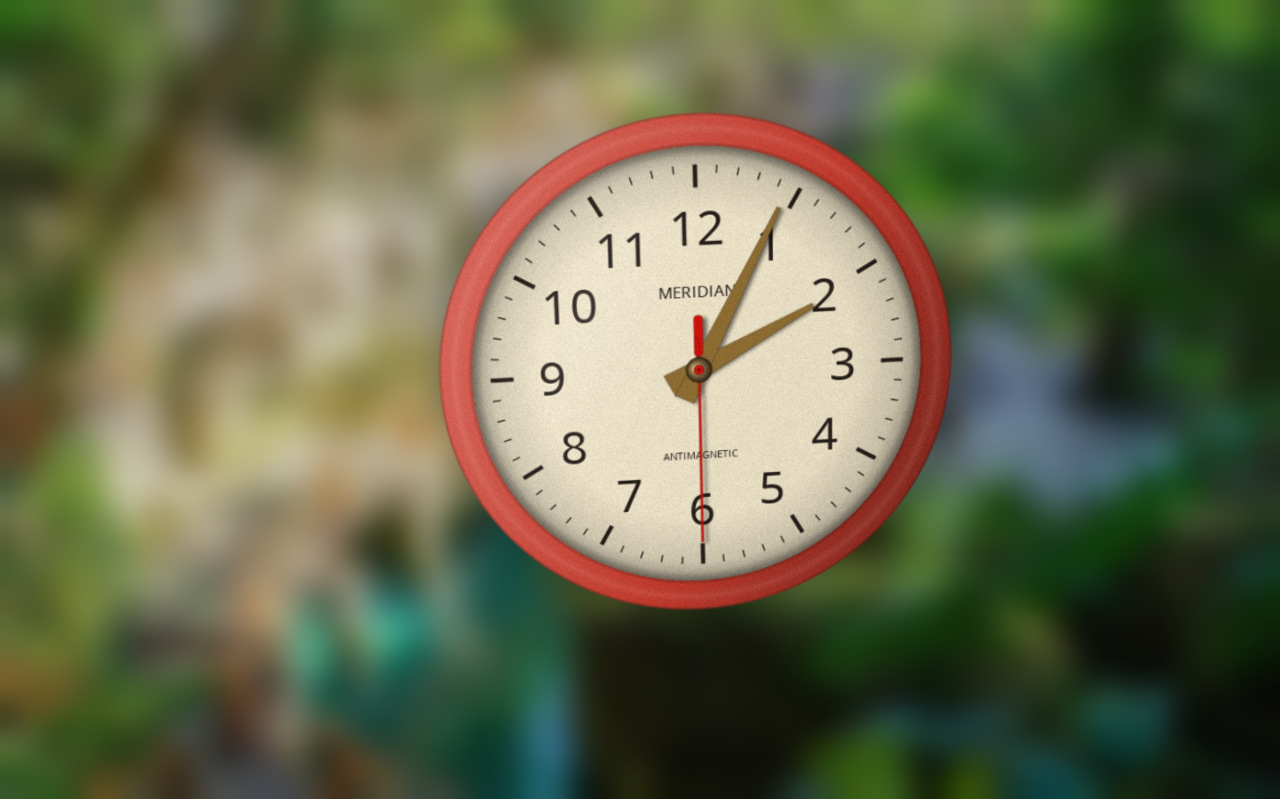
2:04:30
